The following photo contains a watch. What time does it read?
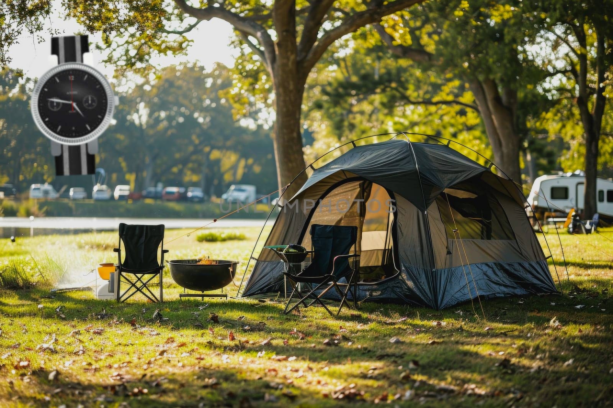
4:47
